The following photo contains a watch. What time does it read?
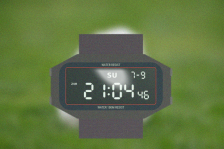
21:04:46
